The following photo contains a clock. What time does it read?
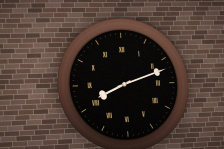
8:12
